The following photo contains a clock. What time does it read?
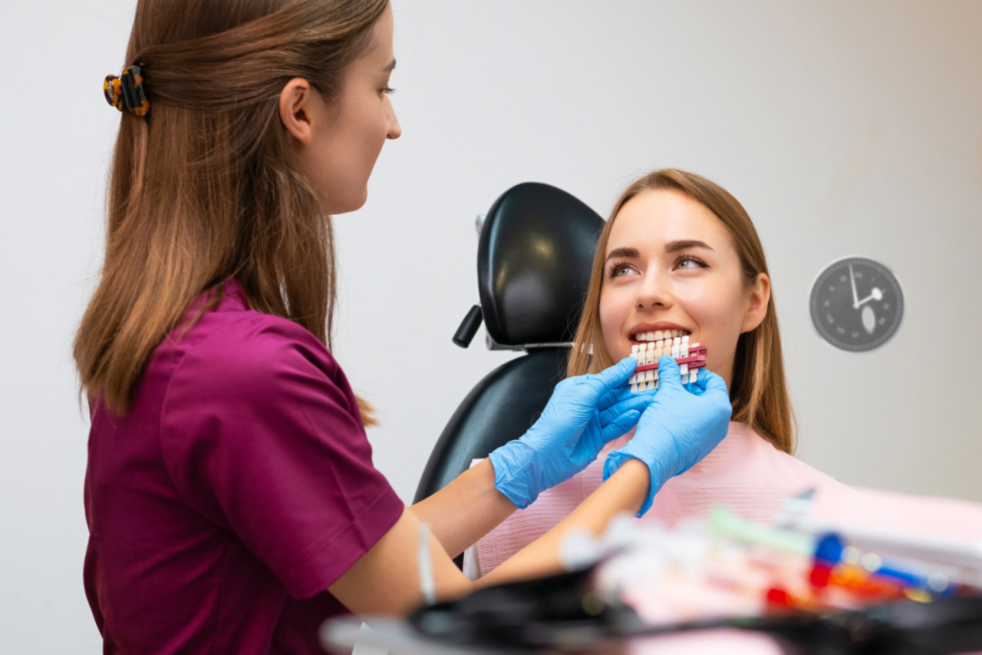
1:58
